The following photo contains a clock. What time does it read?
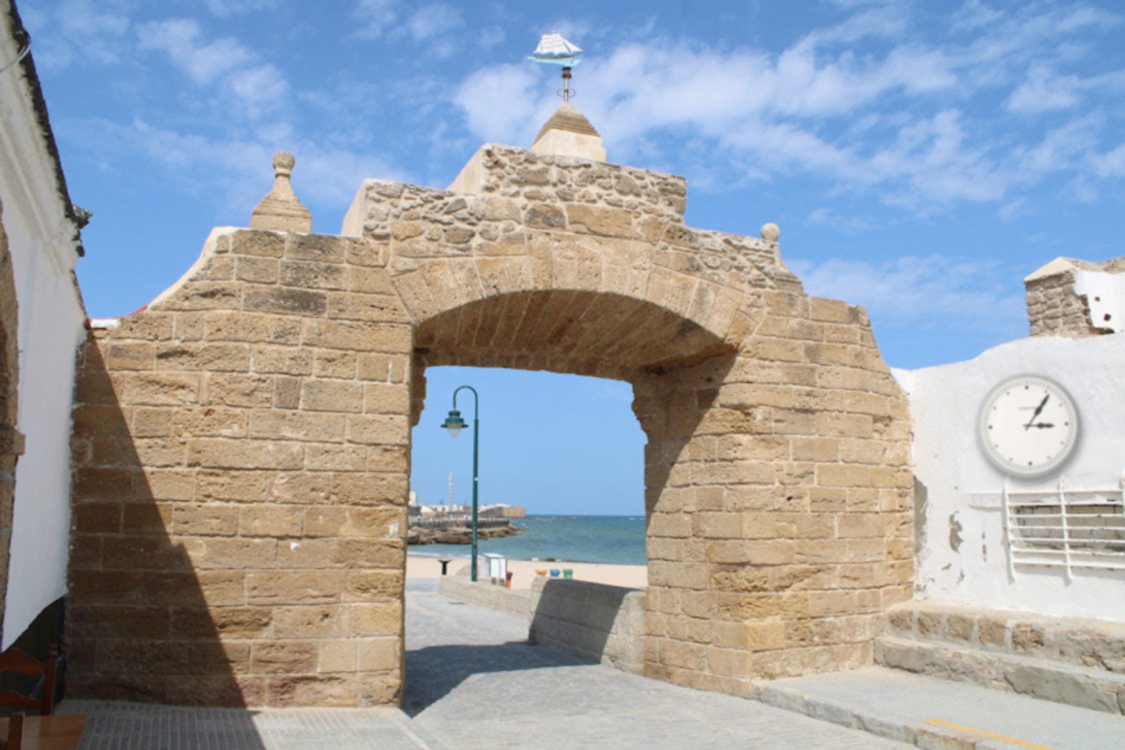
3:06
